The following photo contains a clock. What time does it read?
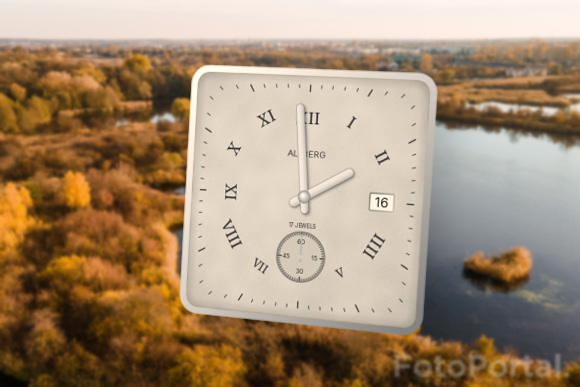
1:59
